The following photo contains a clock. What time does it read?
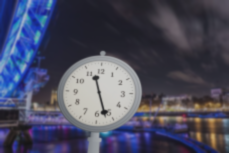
11:27
